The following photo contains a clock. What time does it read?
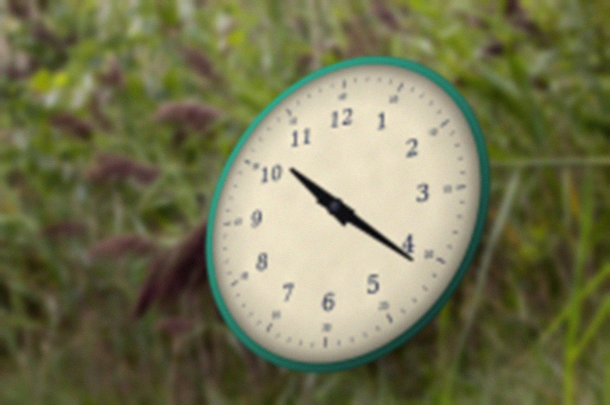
10:21
